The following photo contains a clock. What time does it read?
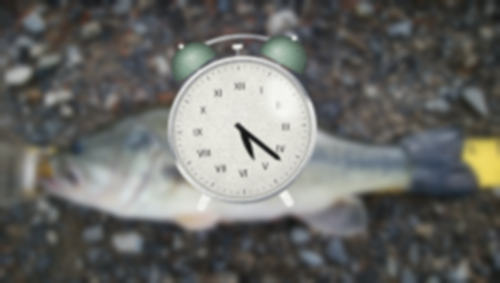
5:22
